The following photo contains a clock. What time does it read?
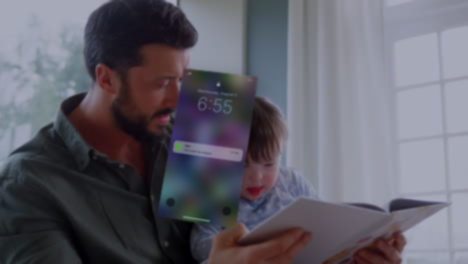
6:55
